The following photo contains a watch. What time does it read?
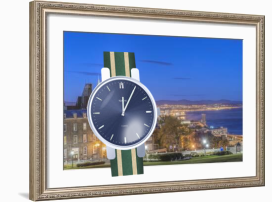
12:05
